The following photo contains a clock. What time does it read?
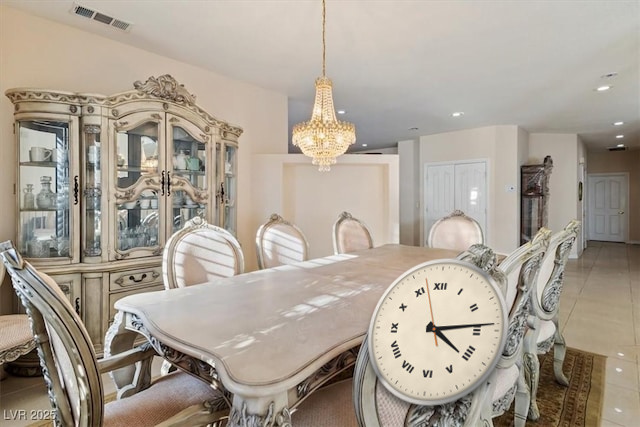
4:13:57
